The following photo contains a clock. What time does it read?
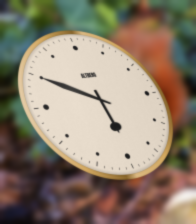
5:50
